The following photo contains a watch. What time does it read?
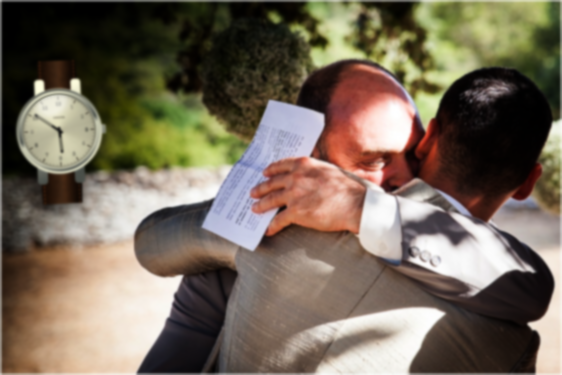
5:51
